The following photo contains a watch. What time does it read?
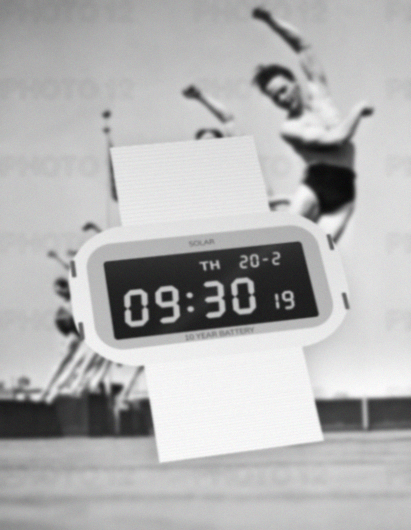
9:30:19
